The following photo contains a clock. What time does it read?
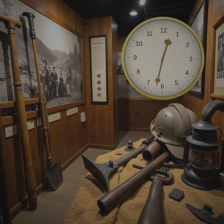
12:32
